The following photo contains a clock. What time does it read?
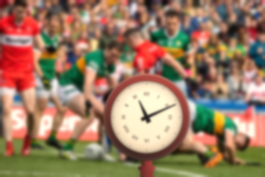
11:11
